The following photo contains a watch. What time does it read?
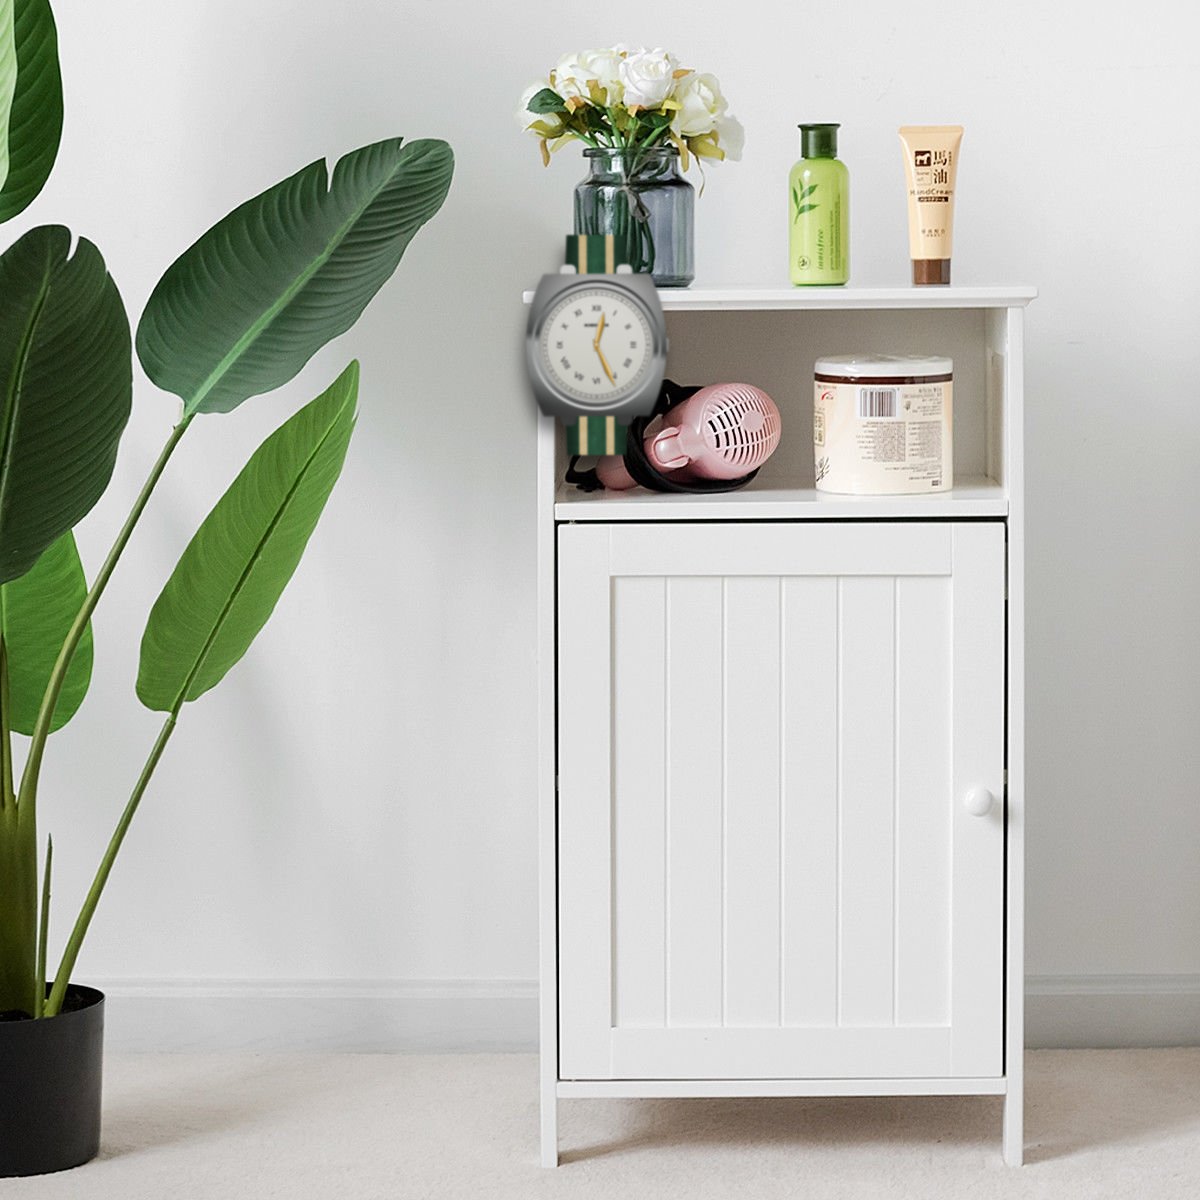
12:26
